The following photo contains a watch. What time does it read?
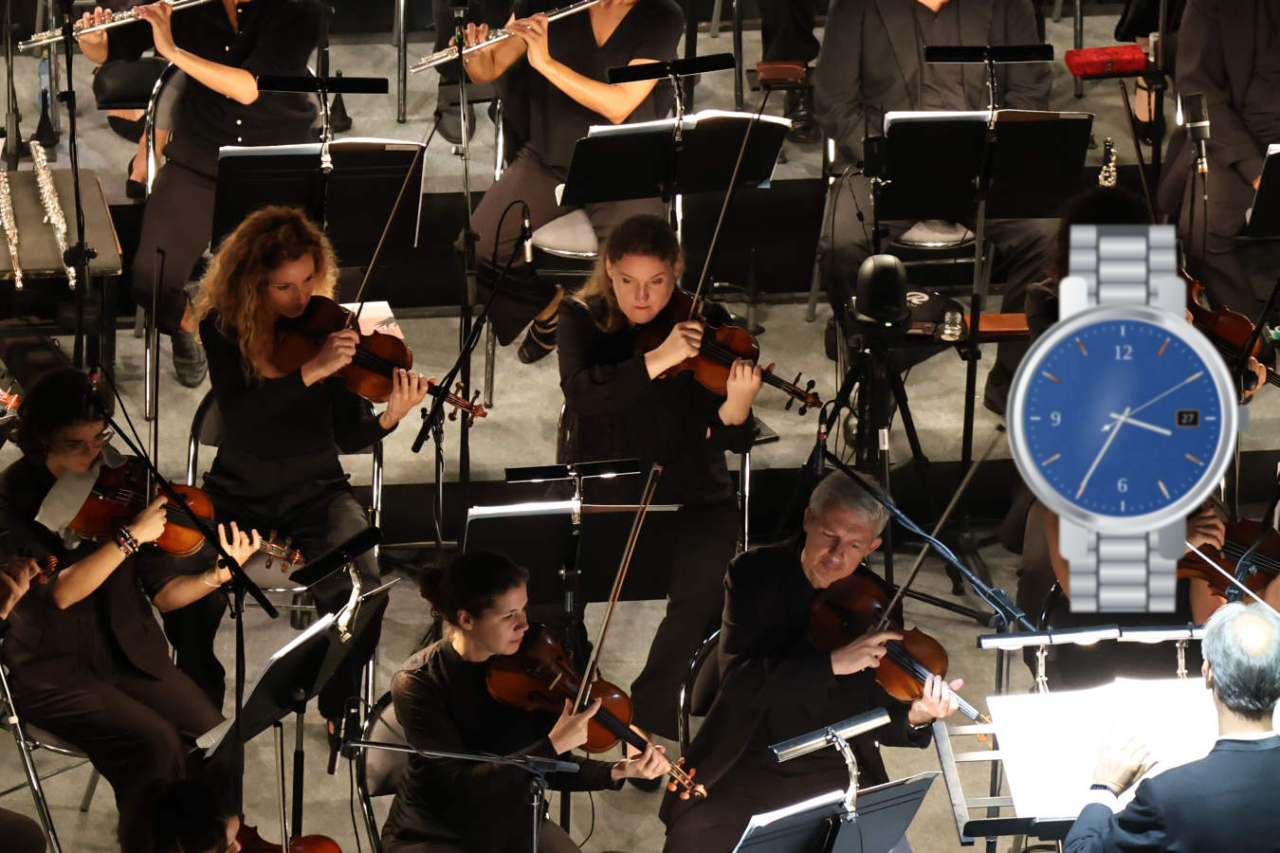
3:35:10
